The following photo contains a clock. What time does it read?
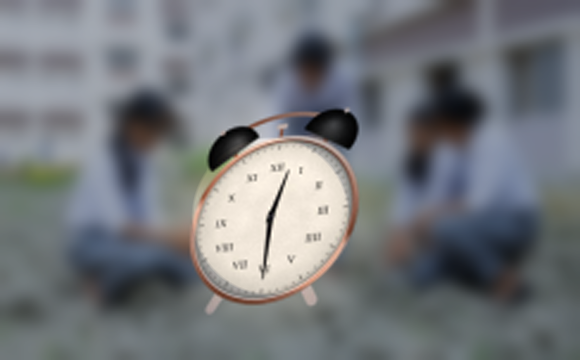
12:30
